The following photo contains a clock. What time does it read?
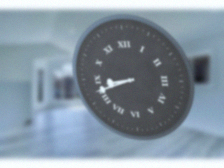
8:42
